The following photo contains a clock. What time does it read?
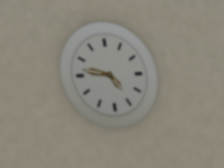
4:47
